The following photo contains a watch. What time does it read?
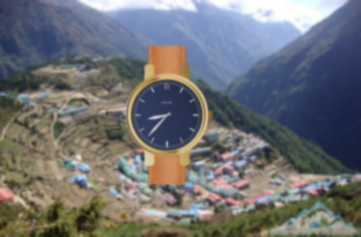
8:37
